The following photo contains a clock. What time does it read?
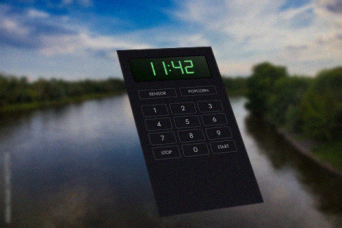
11:42
